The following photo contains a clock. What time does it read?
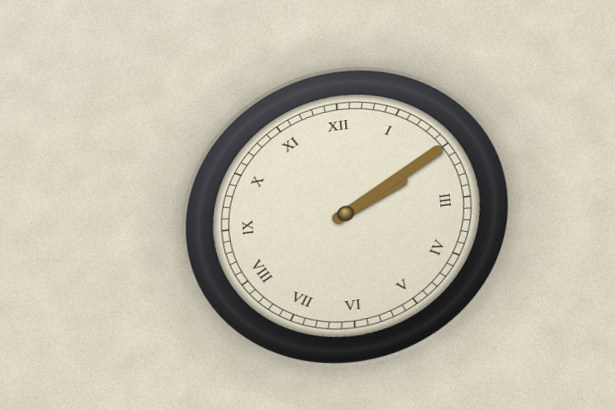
2:10
